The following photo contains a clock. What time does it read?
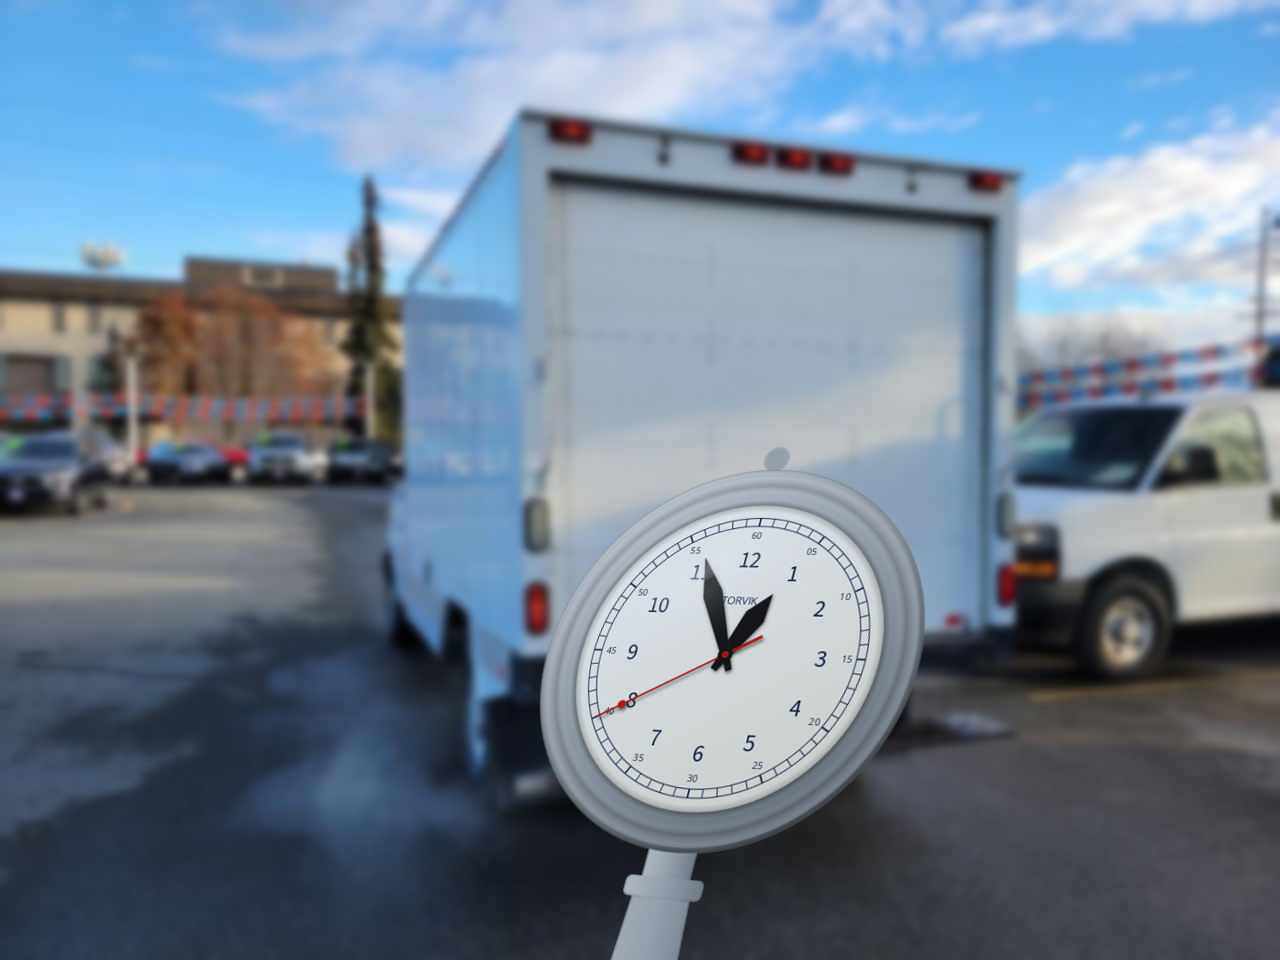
12:55:40
